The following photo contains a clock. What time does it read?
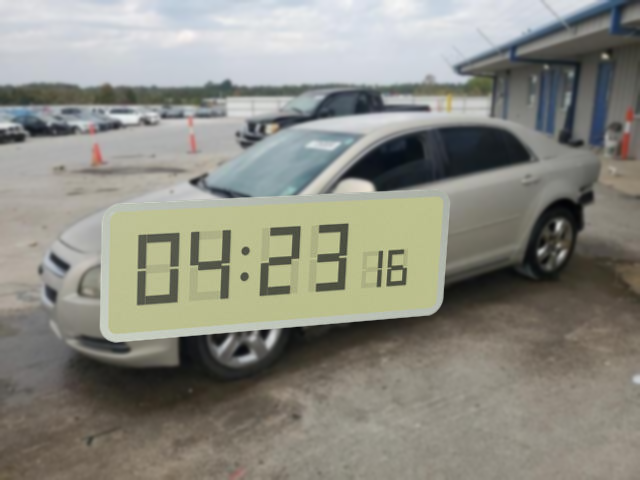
4:23:16
